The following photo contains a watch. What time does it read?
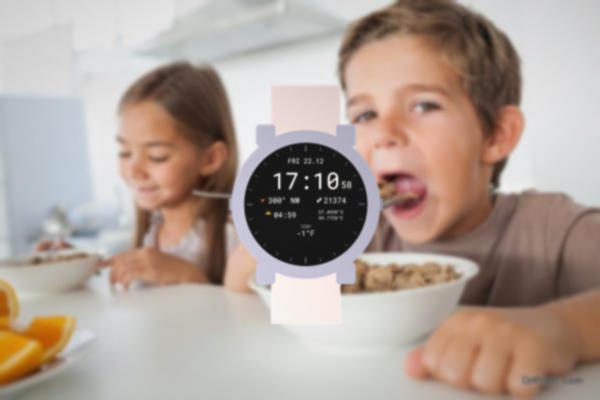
17:10
